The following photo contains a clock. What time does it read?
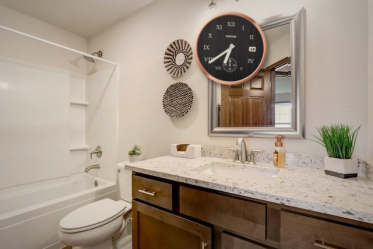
6:39
